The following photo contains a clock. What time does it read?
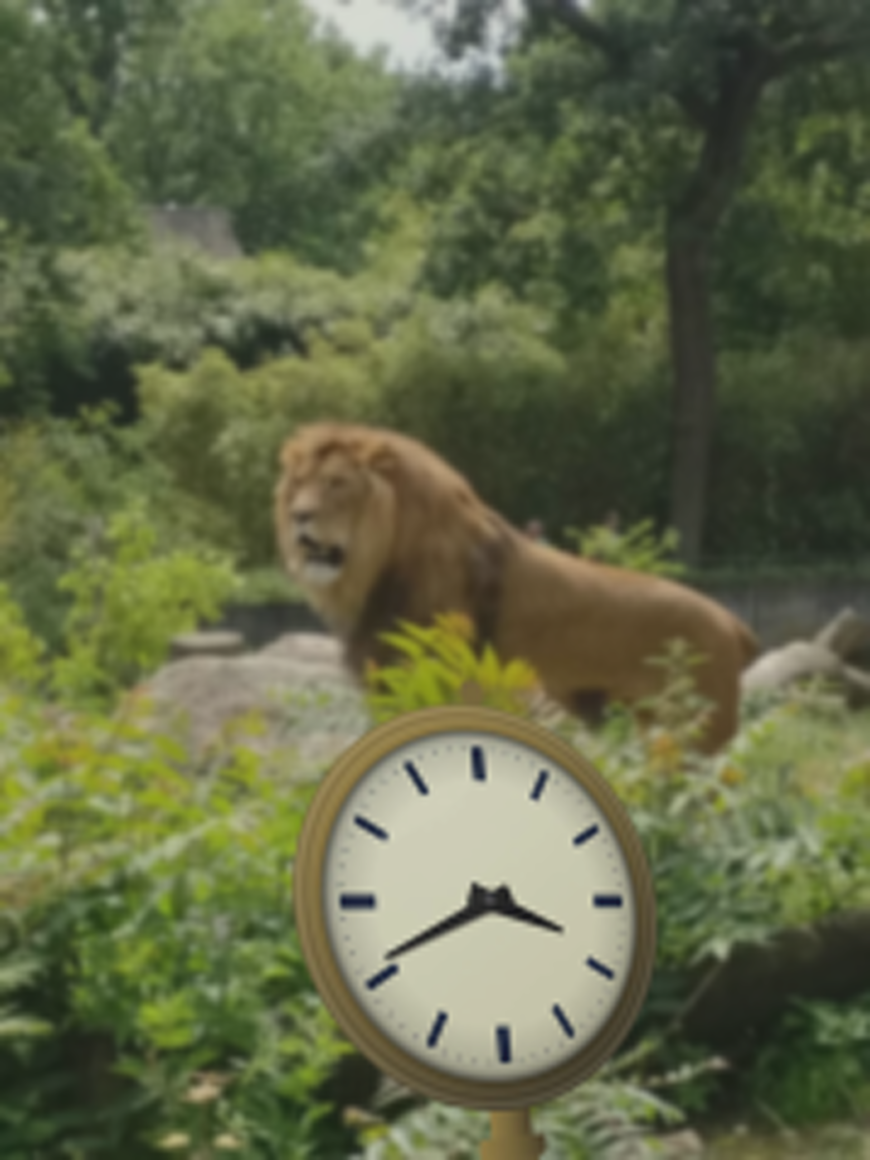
3:41
